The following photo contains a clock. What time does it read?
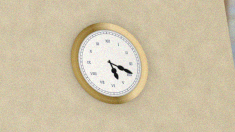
5:19
